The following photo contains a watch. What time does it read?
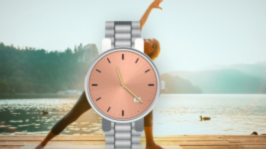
11:22
